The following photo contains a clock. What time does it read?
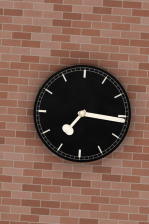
7:16
